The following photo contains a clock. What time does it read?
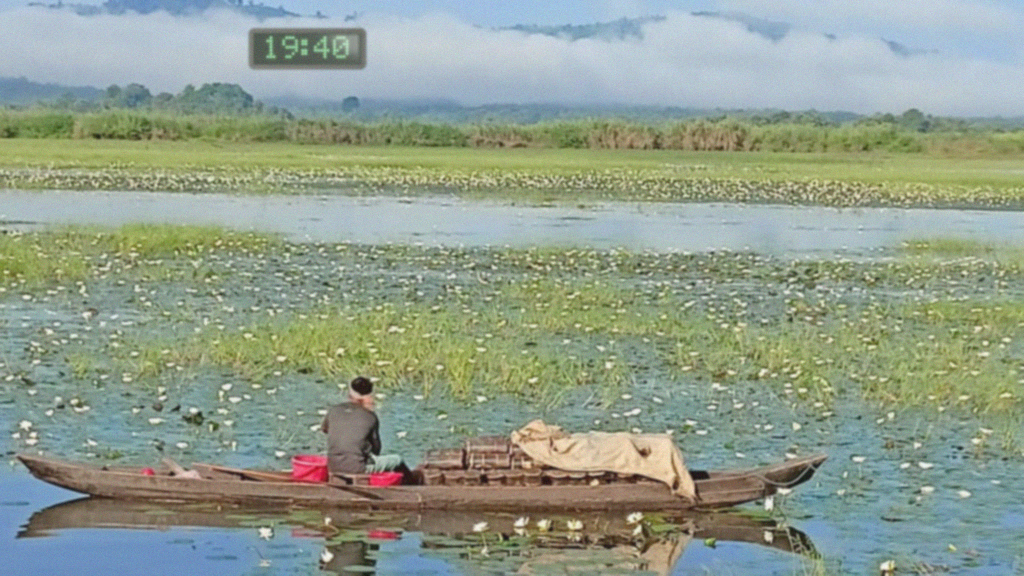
19:40
